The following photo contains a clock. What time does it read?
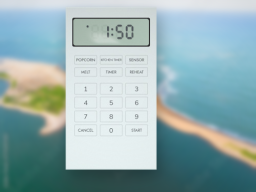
1:50
